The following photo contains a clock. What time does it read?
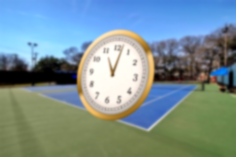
11:02
